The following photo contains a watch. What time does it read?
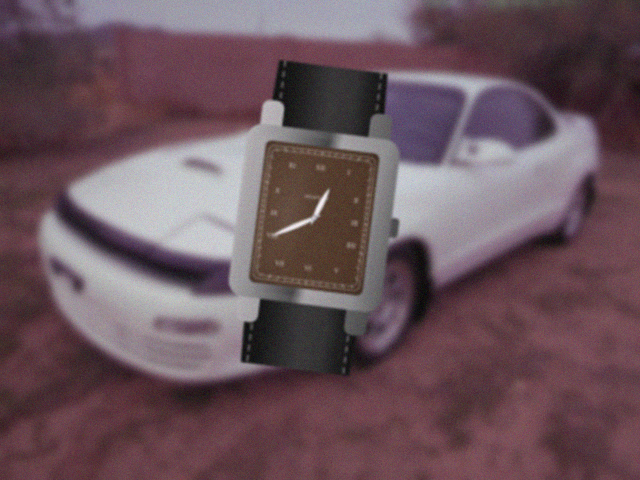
12:40
